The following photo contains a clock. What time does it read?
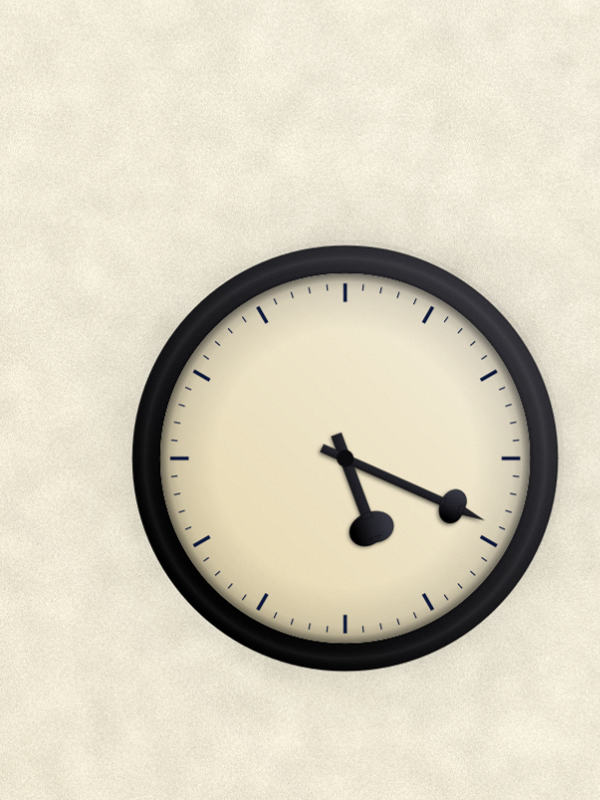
5:19
